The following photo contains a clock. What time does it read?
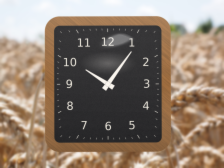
10:06
